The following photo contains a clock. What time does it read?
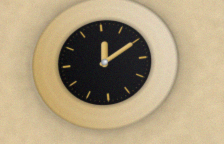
12:10
